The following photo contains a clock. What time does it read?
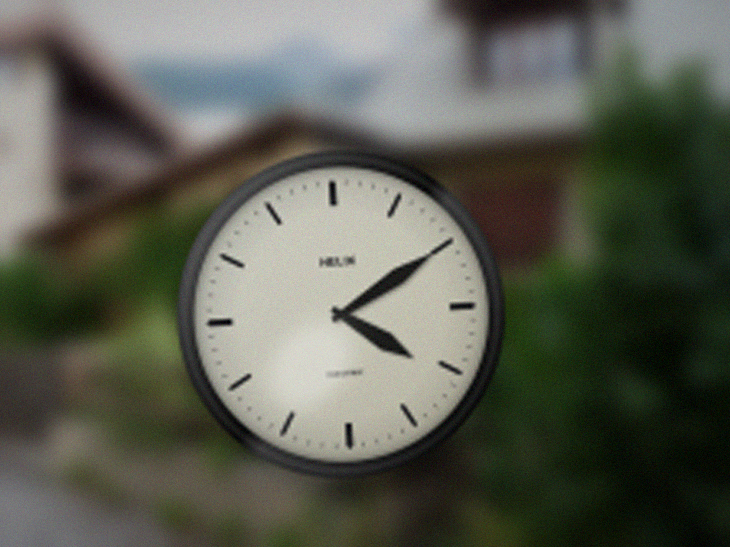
4:10
